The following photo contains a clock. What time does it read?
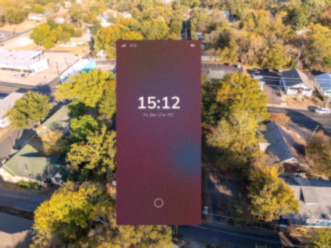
15:12
